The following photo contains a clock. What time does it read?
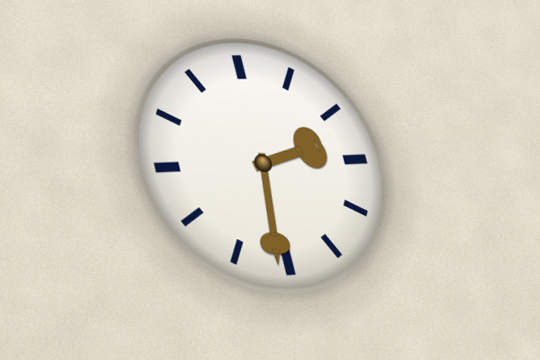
2:31
